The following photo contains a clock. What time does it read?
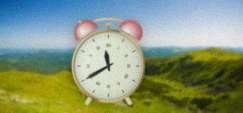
11:40
